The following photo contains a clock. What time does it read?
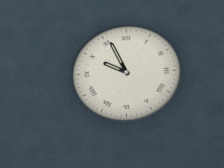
9:56
